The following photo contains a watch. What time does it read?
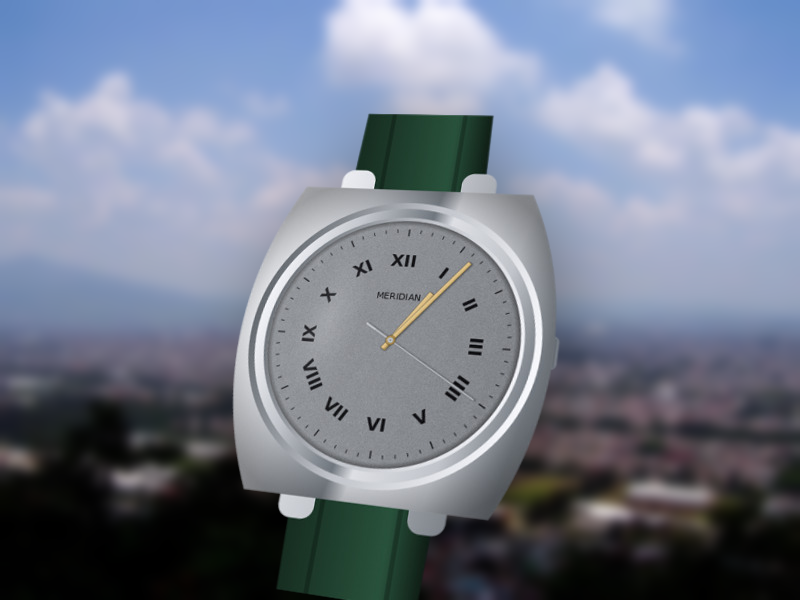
1:06:20
